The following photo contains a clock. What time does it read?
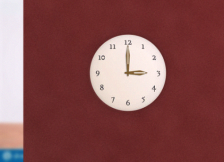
3:00
